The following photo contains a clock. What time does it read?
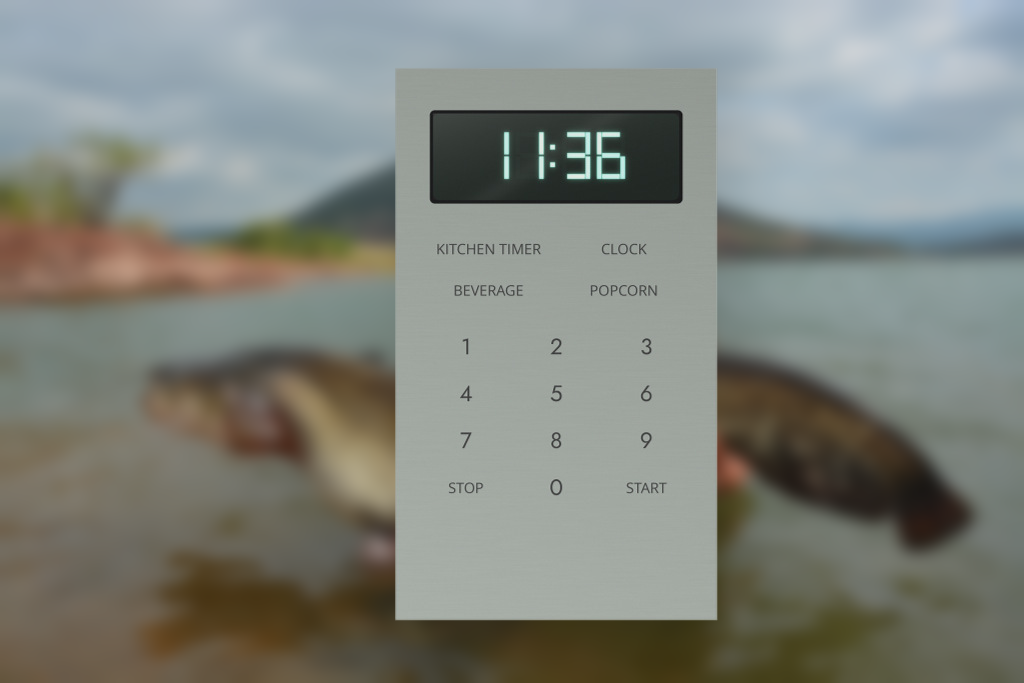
11:36
